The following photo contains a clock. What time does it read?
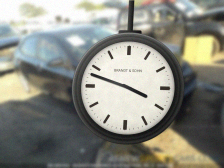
3:48
